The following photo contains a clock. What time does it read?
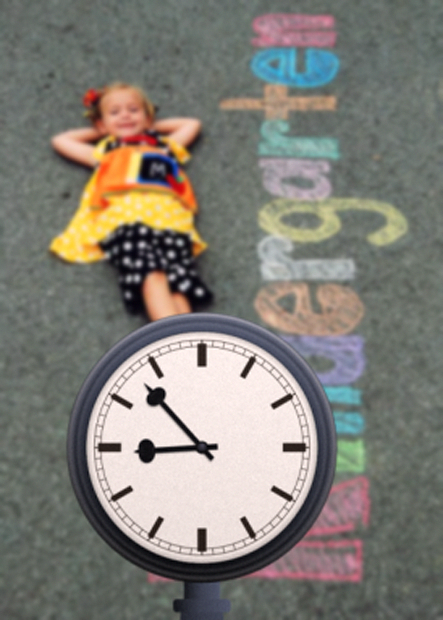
8:53
